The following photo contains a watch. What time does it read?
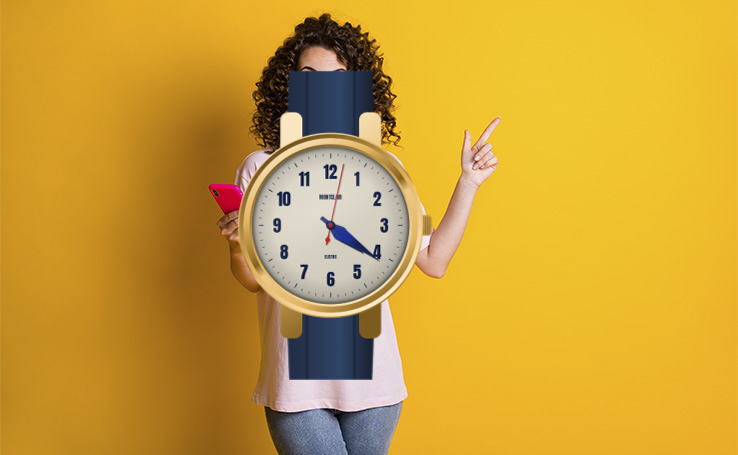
4:21:02
